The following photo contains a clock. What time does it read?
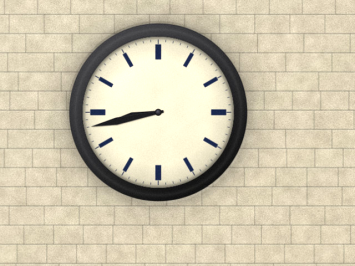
8:43
